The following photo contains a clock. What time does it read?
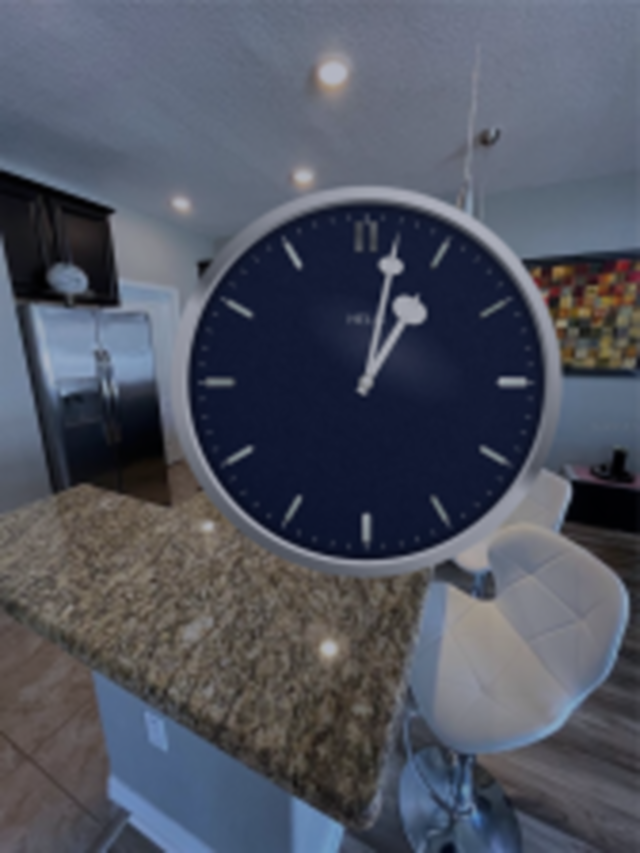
1:02
